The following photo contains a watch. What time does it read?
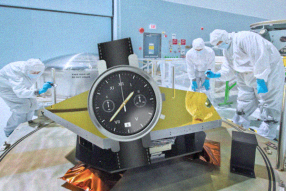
1:38
